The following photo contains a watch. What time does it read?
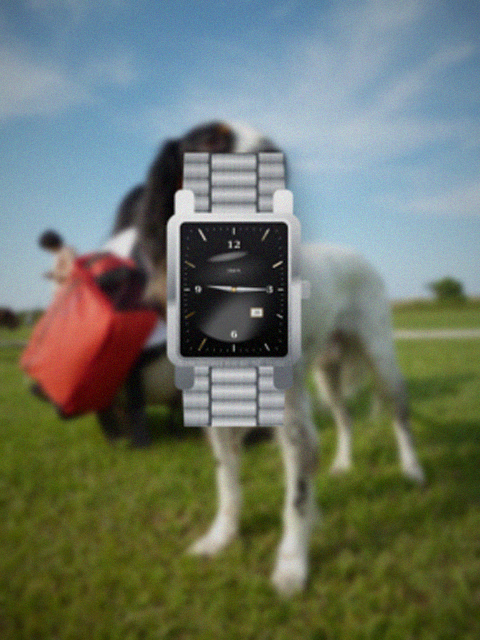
9:15
